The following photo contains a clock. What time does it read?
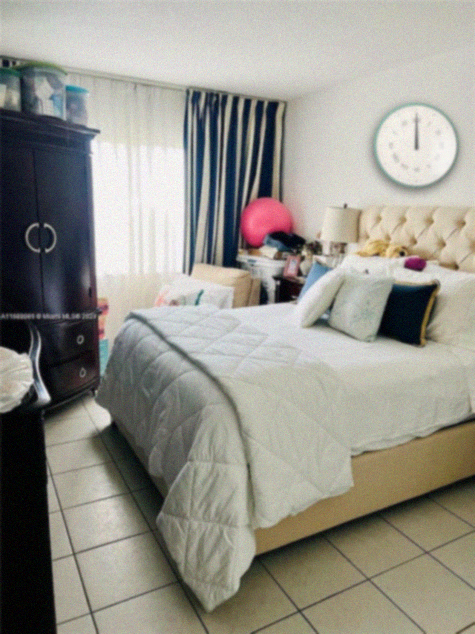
12:00
